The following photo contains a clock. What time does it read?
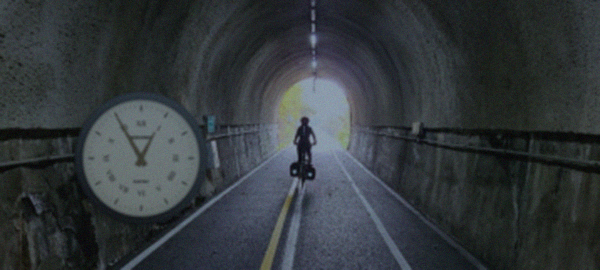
12:55
